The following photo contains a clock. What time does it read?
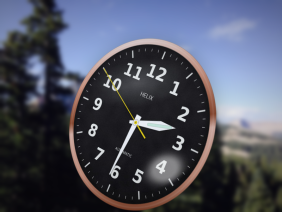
2:30:50
